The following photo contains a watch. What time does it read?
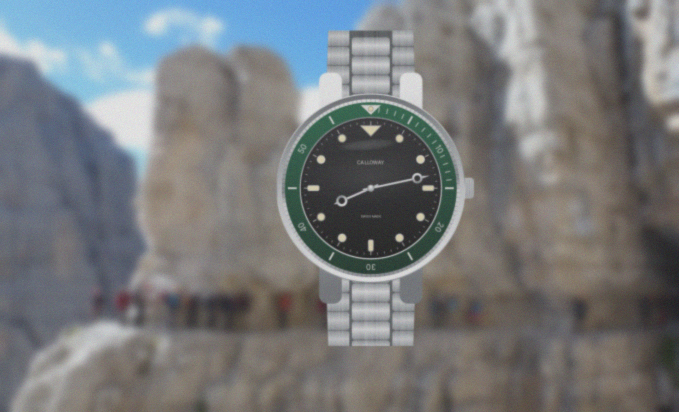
8:13
